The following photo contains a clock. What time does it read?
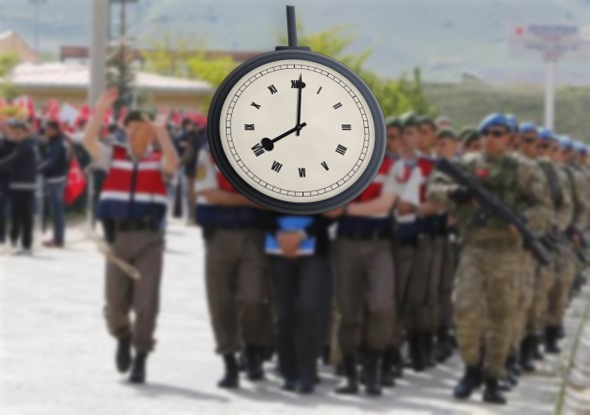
8:01
